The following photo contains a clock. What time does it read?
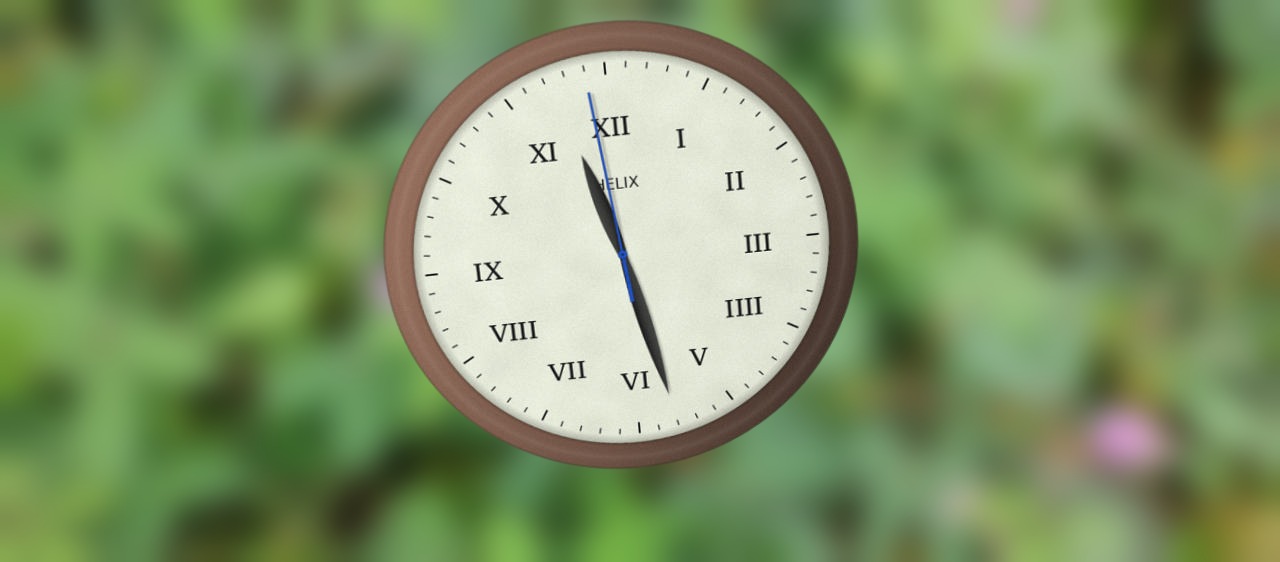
11:27:59
